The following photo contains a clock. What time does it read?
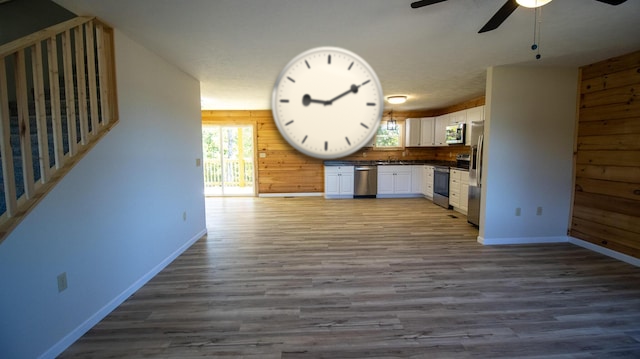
9:10
